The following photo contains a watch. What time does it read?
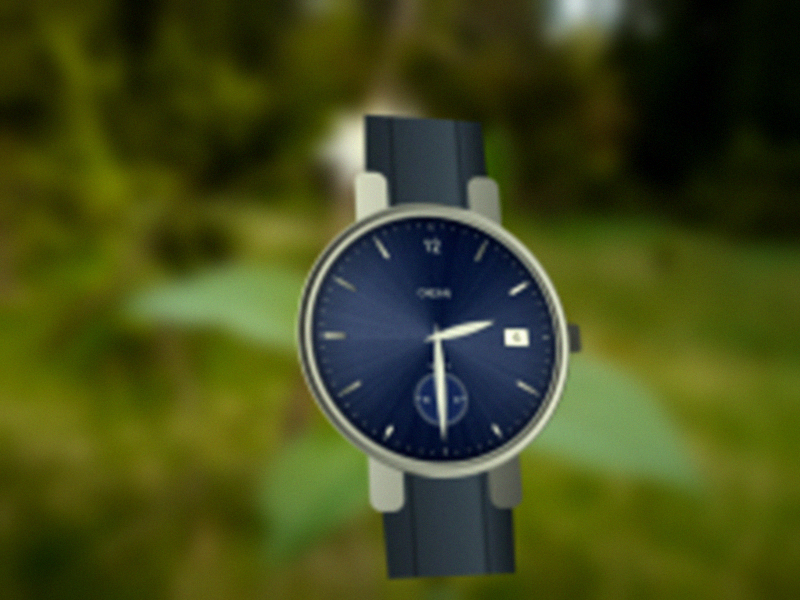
2:30
